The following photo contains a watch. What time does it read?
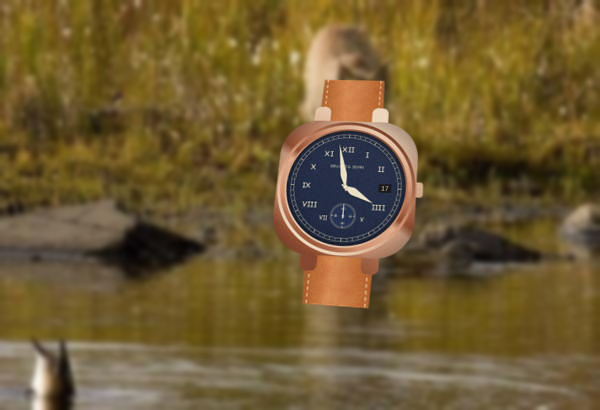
3:58
